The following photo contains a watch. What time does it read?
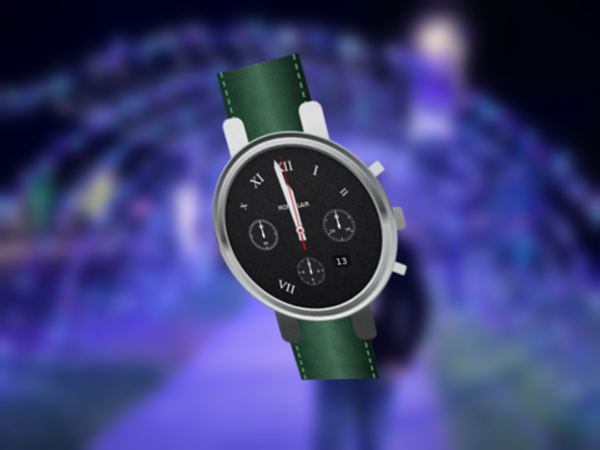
11:59
